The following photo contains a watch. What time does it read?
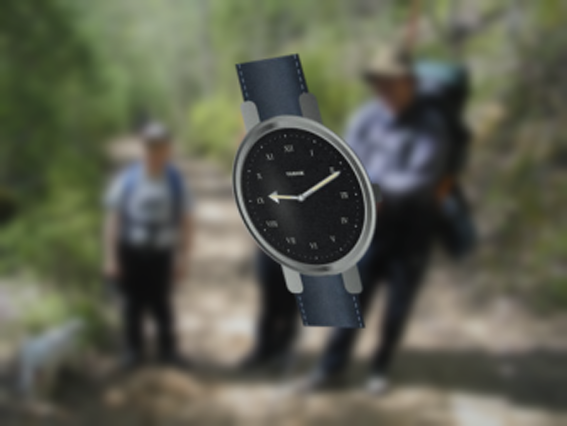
9:11
